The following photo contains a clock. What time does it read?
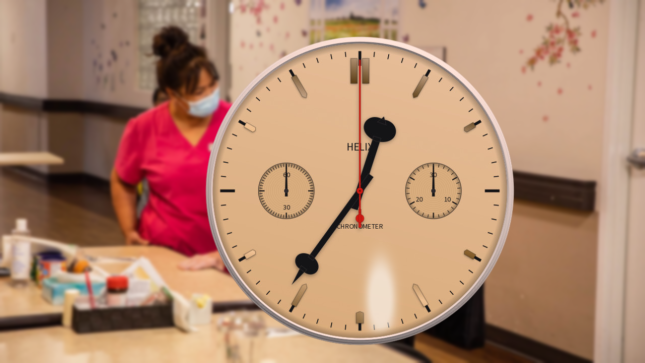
12:36
